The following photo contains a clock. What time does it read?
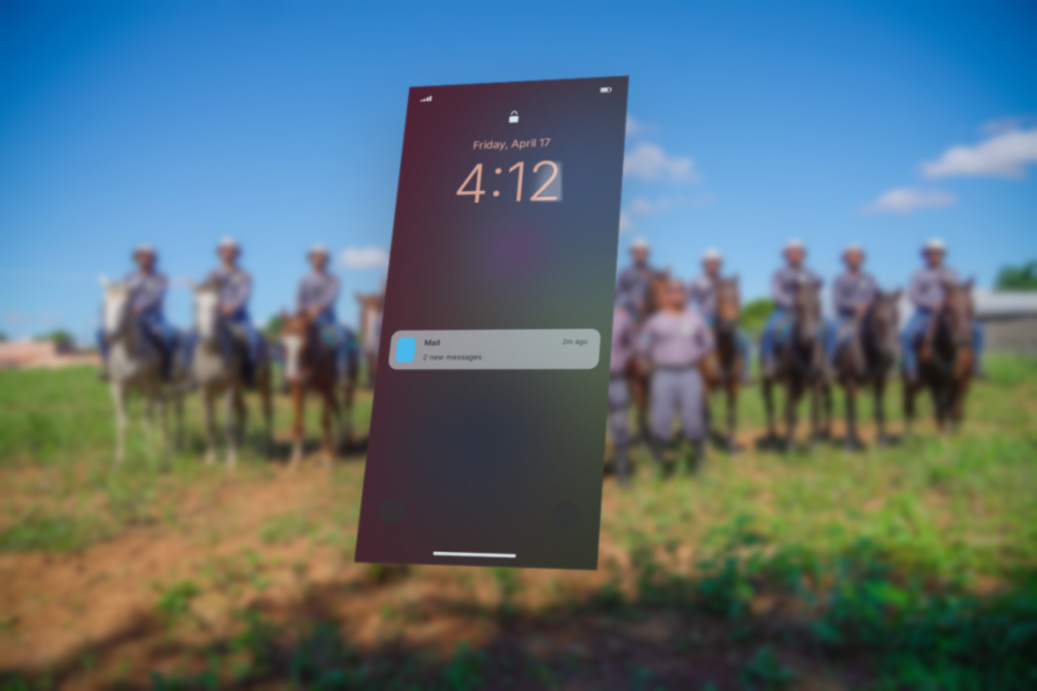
4:12
